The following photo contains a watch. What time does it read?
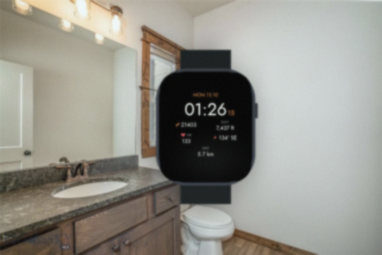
1:26
